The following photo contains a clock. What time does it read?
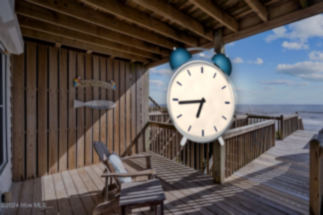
6:44
